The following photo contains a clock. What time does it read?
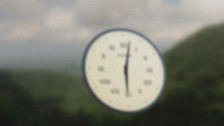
6:02
